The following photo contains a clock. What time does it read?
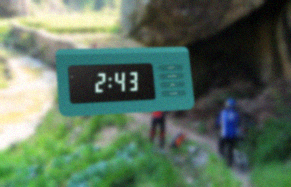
2:43
